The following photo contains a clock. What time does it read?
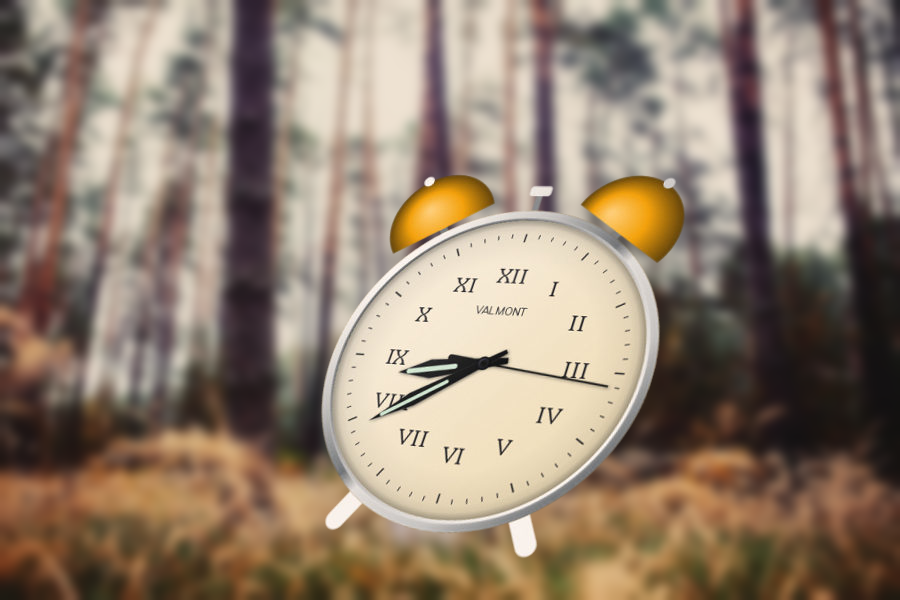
8:39:16
